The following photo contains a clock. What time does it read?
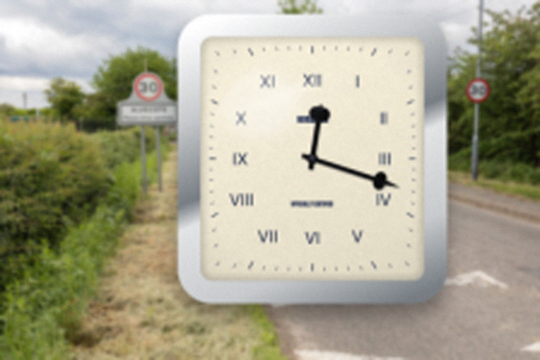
12:18
